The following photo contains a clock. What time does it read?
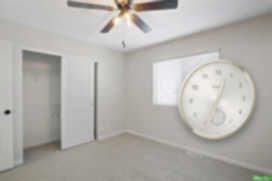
12:34
